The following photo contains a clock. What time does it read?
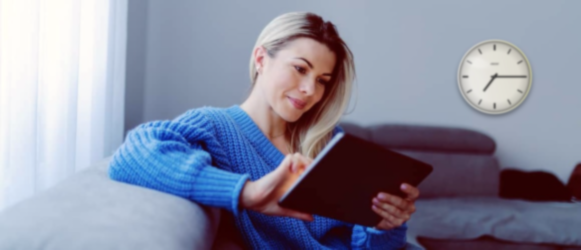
7:15
